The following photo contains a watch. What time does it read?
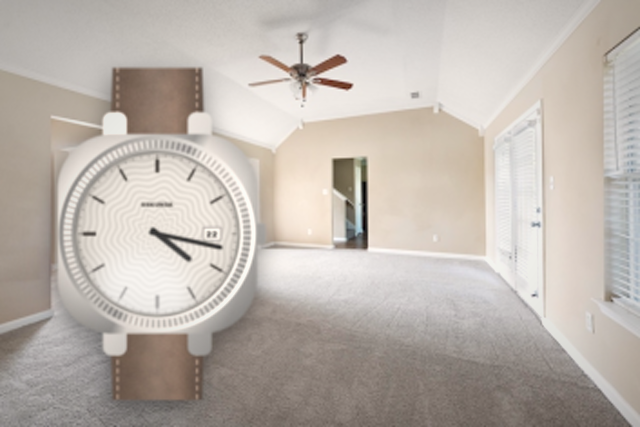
4:17
